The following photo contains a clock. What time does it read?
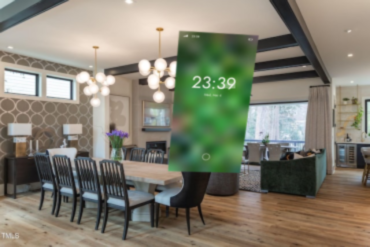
23:39
